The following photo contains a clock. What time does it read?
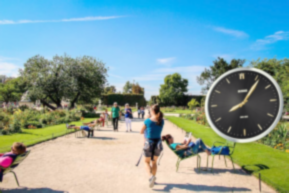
8:06
